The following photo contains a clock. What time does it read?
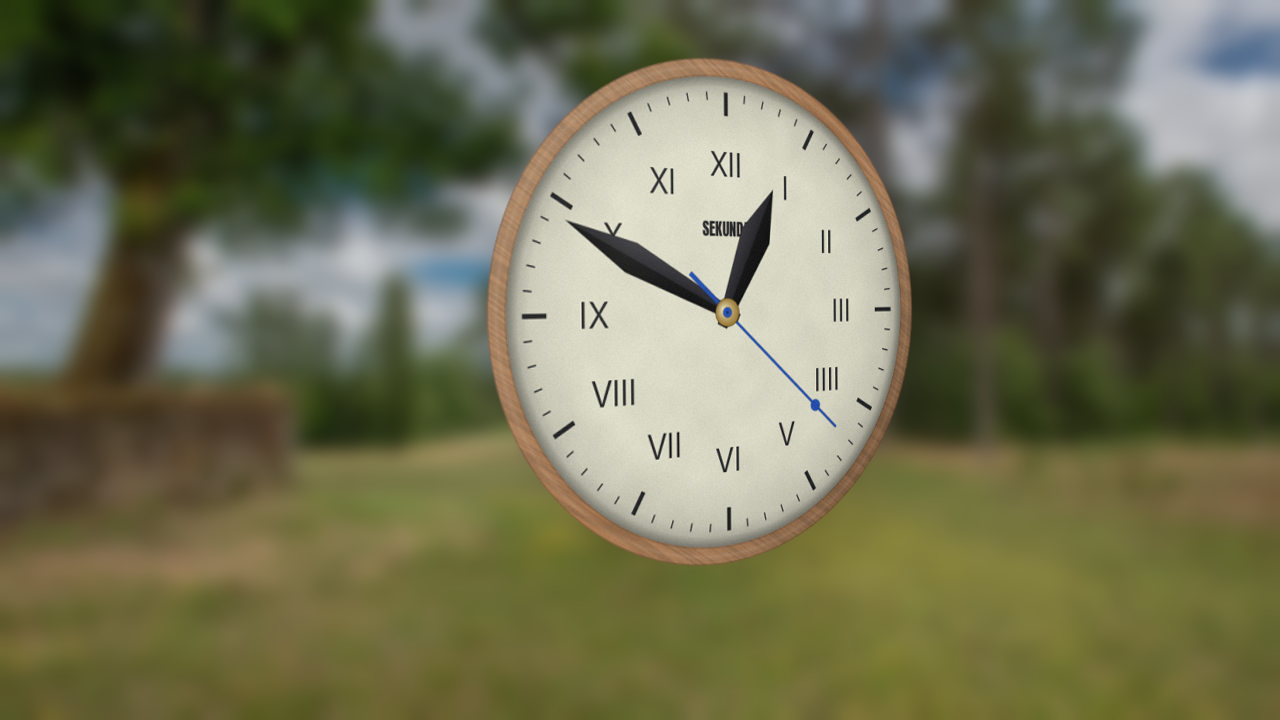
12:49:22
